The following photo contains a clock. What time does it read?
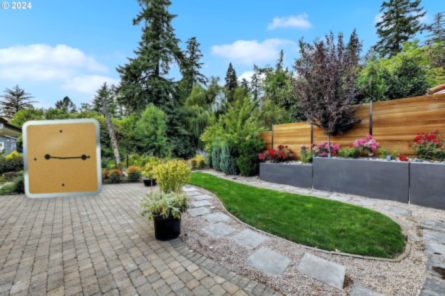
9:15
